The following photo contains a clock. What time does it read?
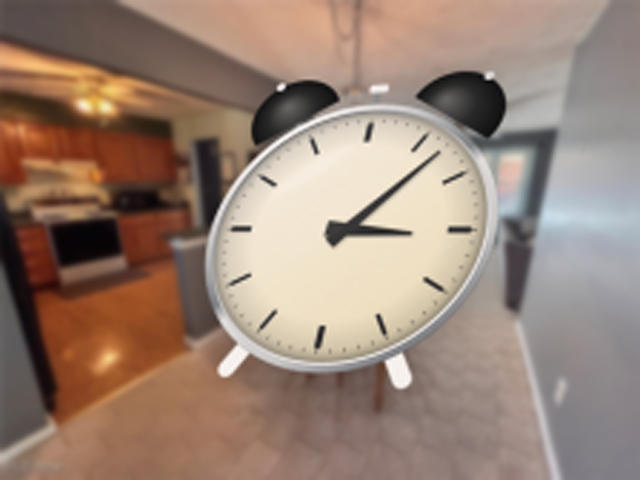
3:07
